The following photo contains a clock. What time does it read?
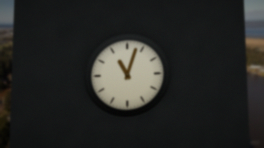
11:03
